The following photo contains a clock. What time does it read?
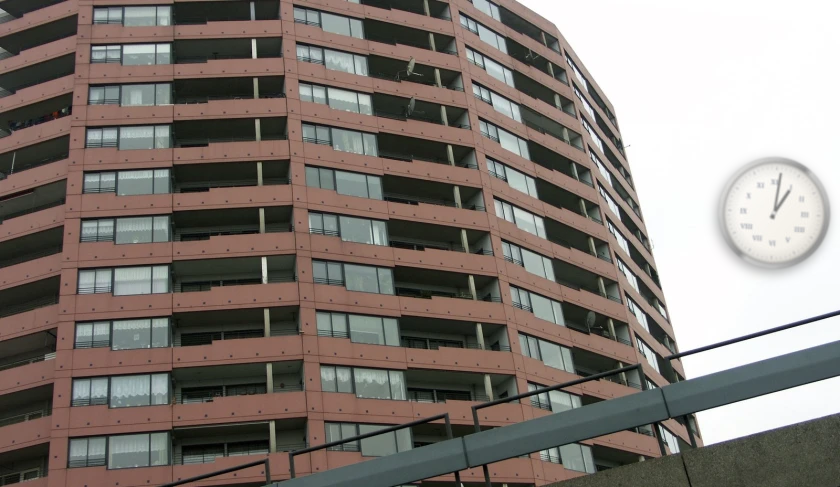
1:01
